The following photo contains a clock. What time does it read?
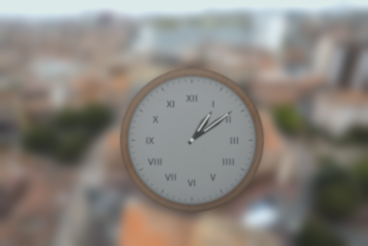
1:09
